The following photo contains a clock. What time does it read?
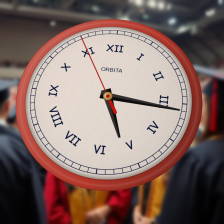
5:15:55
